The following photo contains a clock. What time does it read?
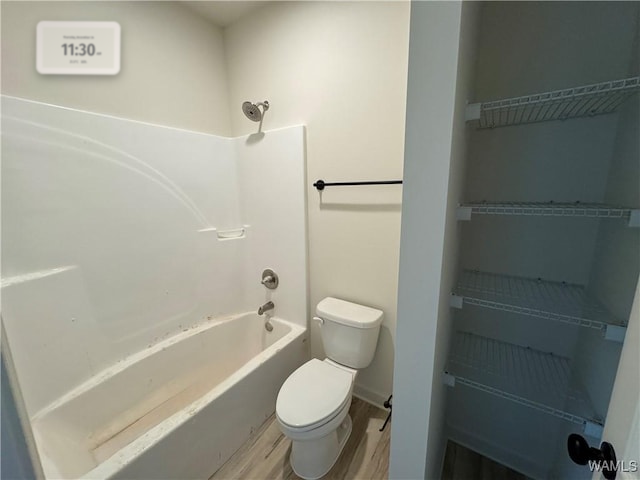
11:30
